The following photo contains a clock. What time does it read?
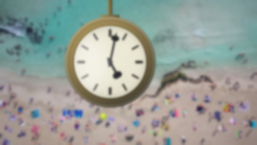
5:02
